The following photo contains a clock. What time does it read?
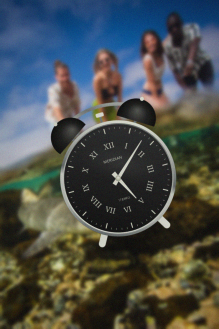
5:08
